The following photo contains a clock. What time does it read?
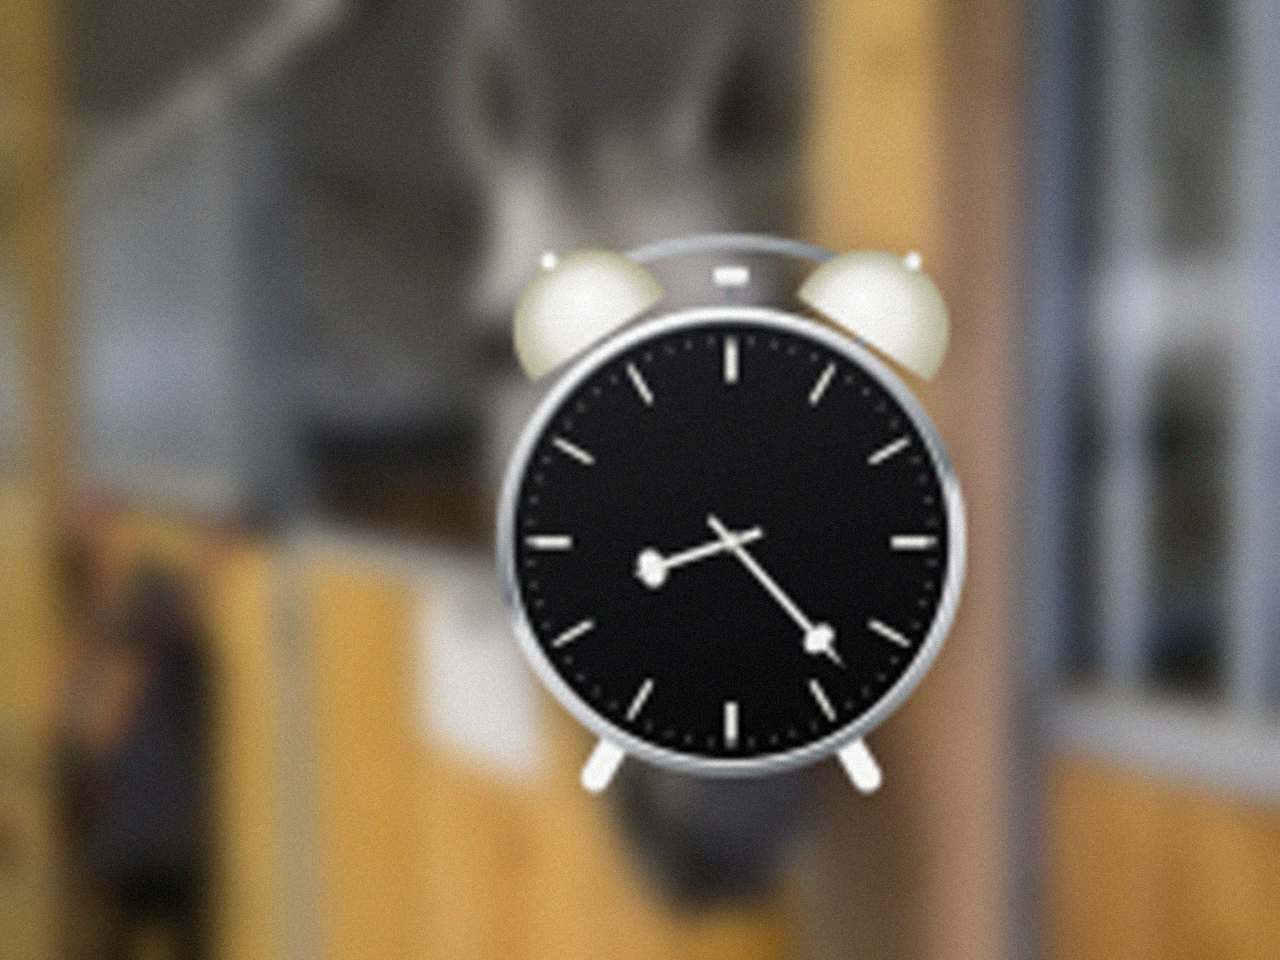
8:23
